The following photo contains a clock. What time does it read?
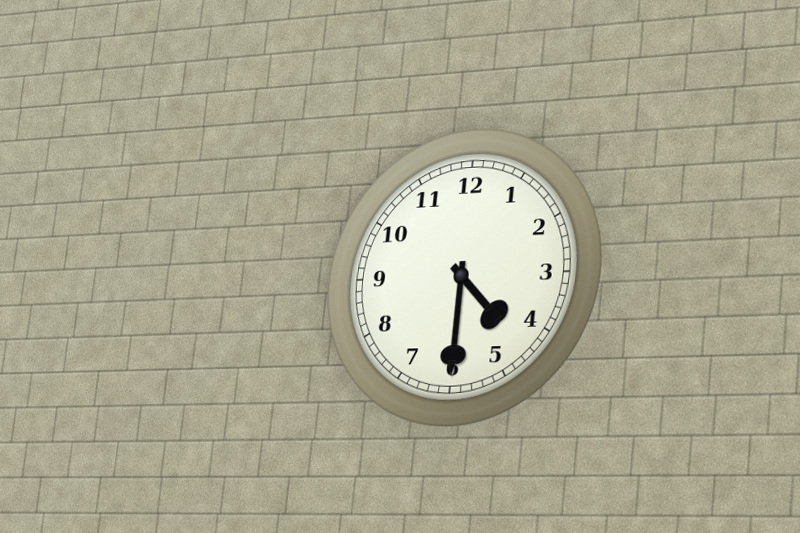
4:30
